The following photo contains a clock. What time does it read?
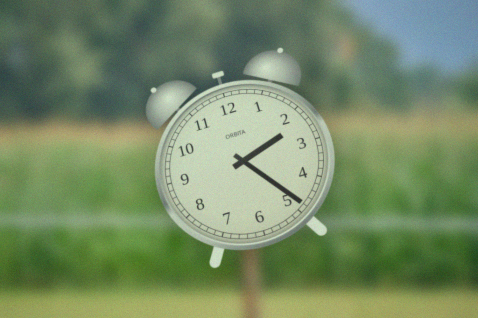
2:24
